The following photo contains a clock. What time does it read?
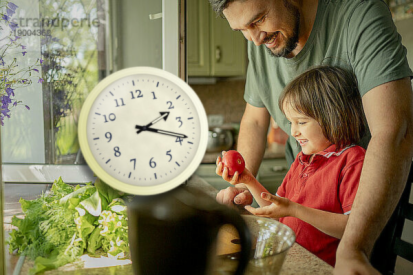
2:19
